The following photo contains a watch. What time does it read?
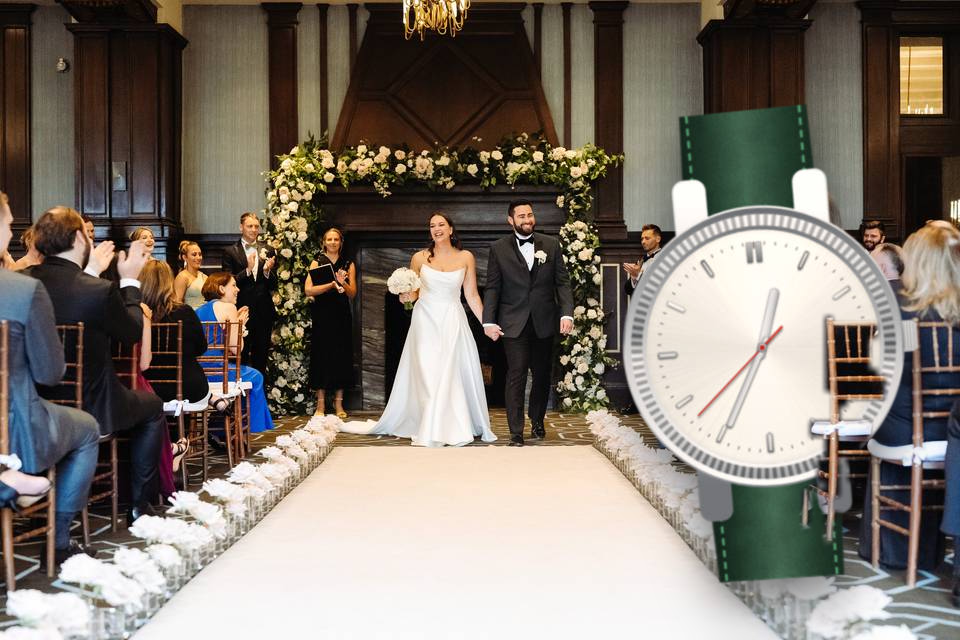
12:34:38
